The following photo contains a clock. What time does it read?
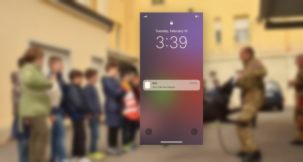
3:39
